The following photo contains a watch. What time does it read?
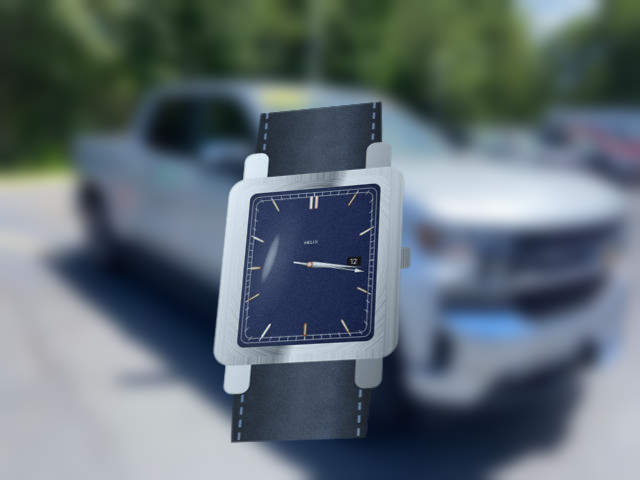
3:16:17
